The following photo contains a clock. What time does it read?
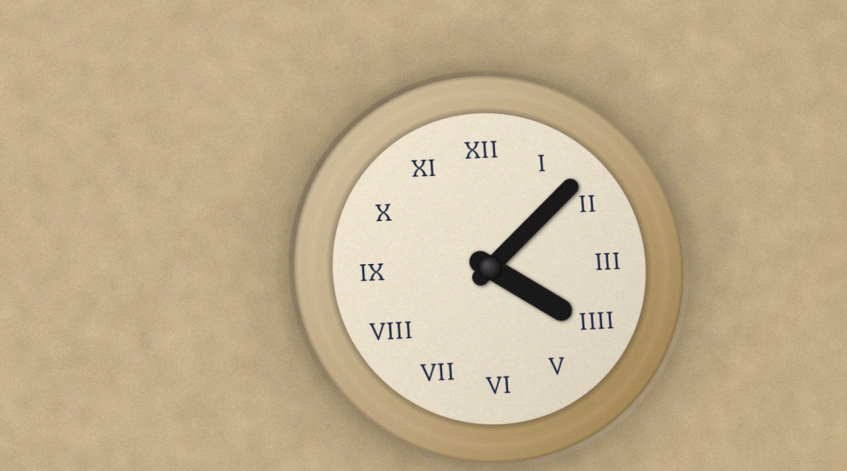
4:08
